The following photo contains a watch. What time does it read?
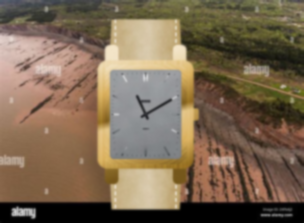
11:10
